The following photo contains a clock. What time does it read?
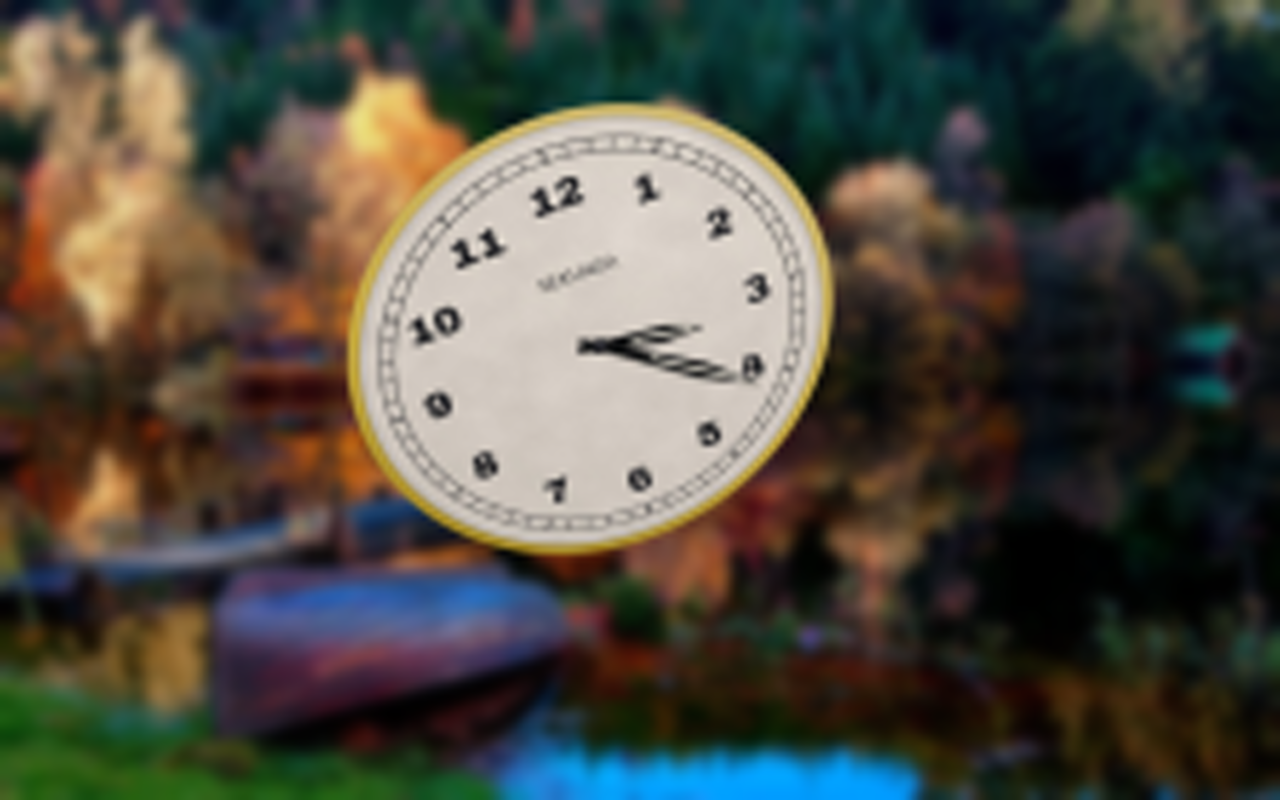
3:21
